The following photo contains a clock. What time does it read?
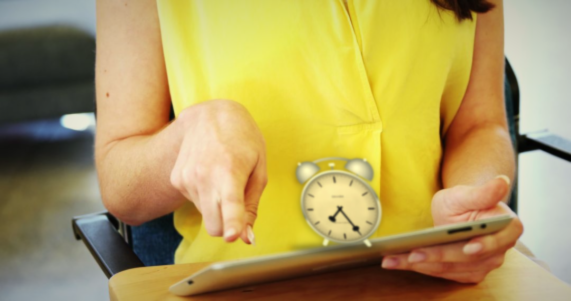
7:25
